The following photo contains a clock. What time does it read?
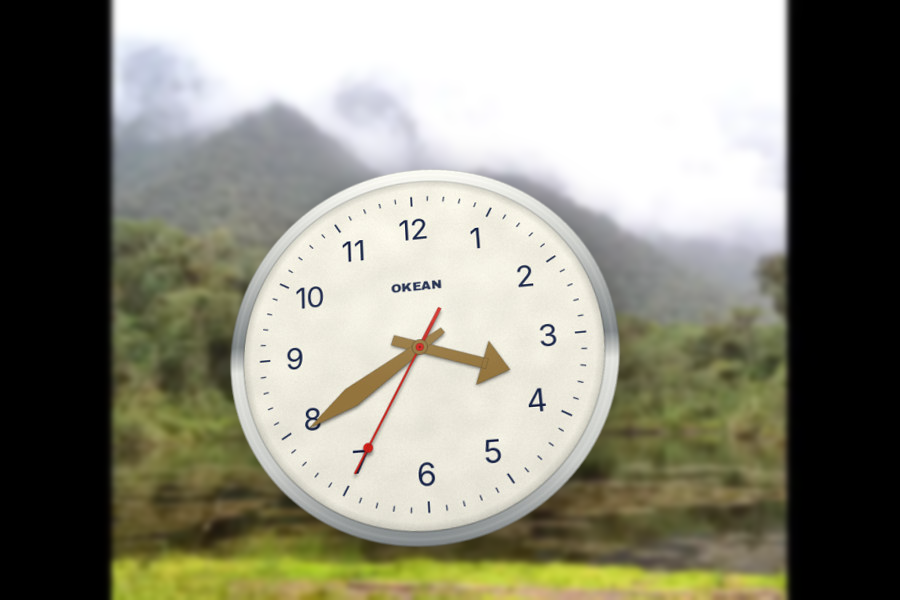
3:39:35
